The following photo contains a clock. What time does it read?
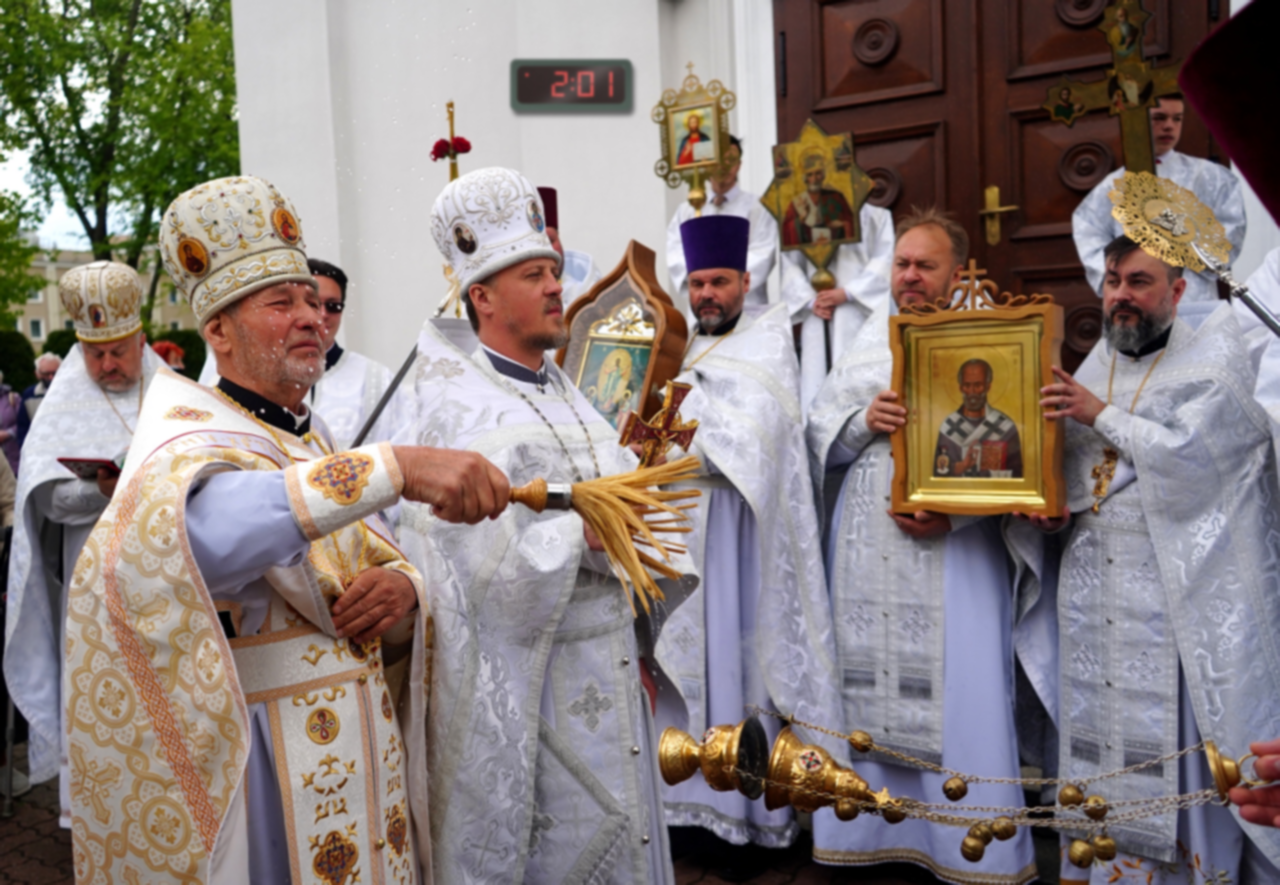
2:01
